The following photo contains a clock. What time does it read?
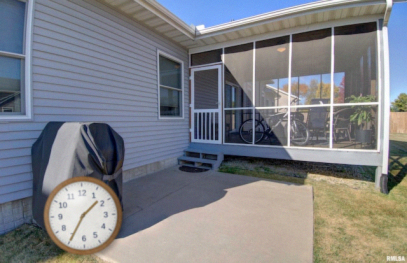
1:35
